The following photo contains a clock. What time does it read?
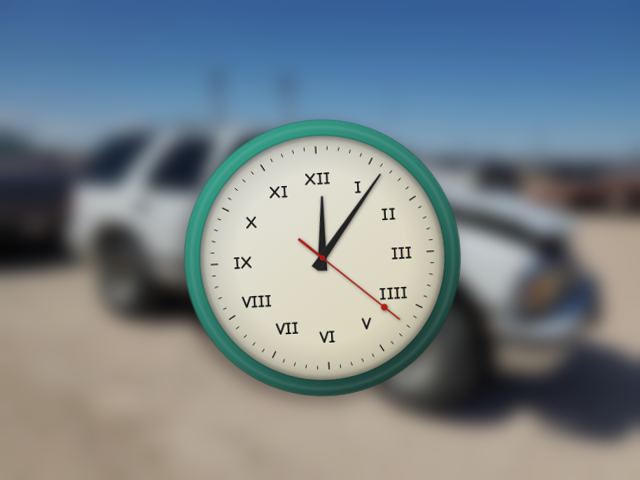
12:06:22
